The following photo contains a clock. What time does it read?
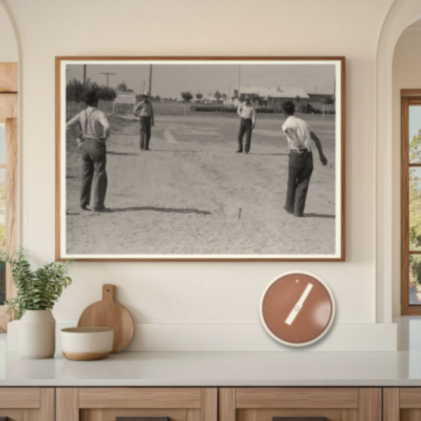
7:05
